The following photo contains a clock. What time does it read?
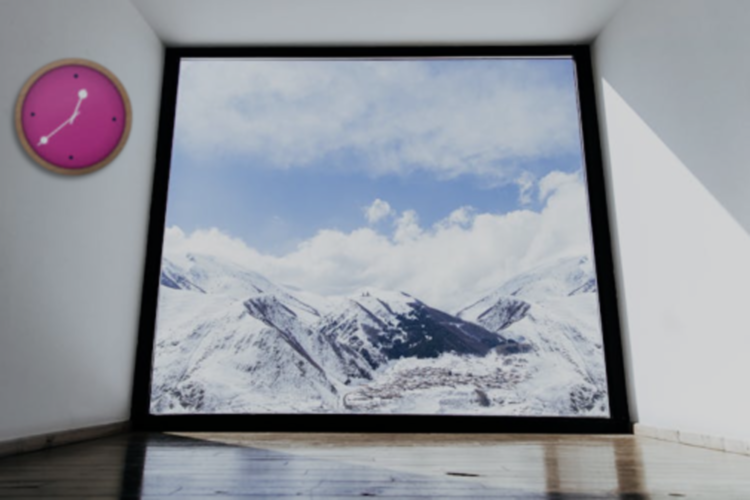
12:38
